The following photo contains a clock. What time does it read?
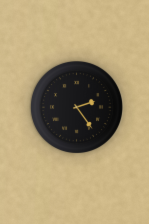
2:24
